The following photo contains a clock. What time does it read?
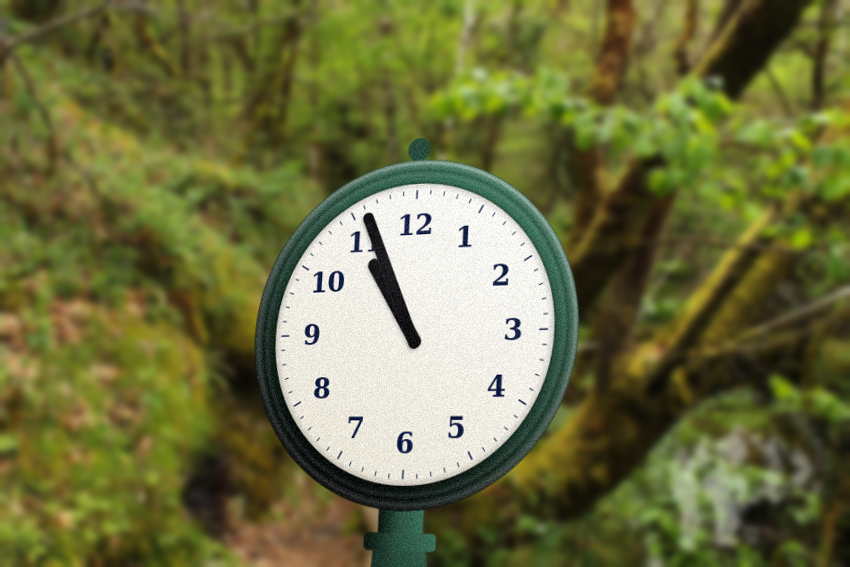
10:56
